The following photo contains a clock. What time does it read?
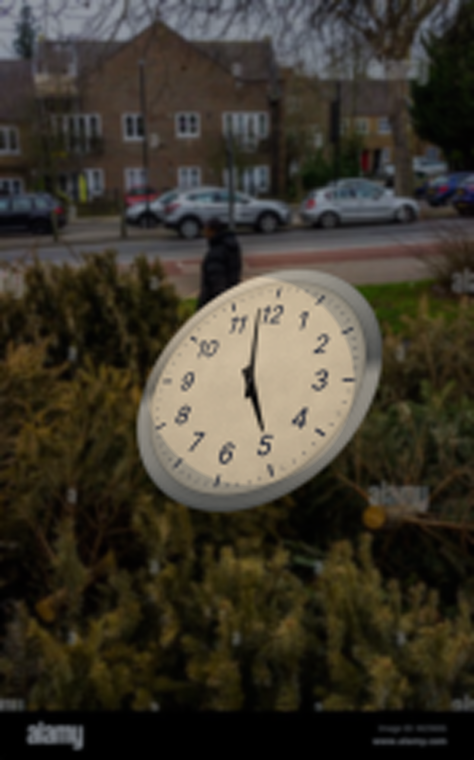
4:58
